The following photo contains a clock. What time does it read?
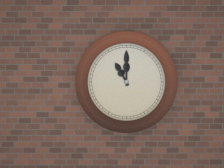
11:00
